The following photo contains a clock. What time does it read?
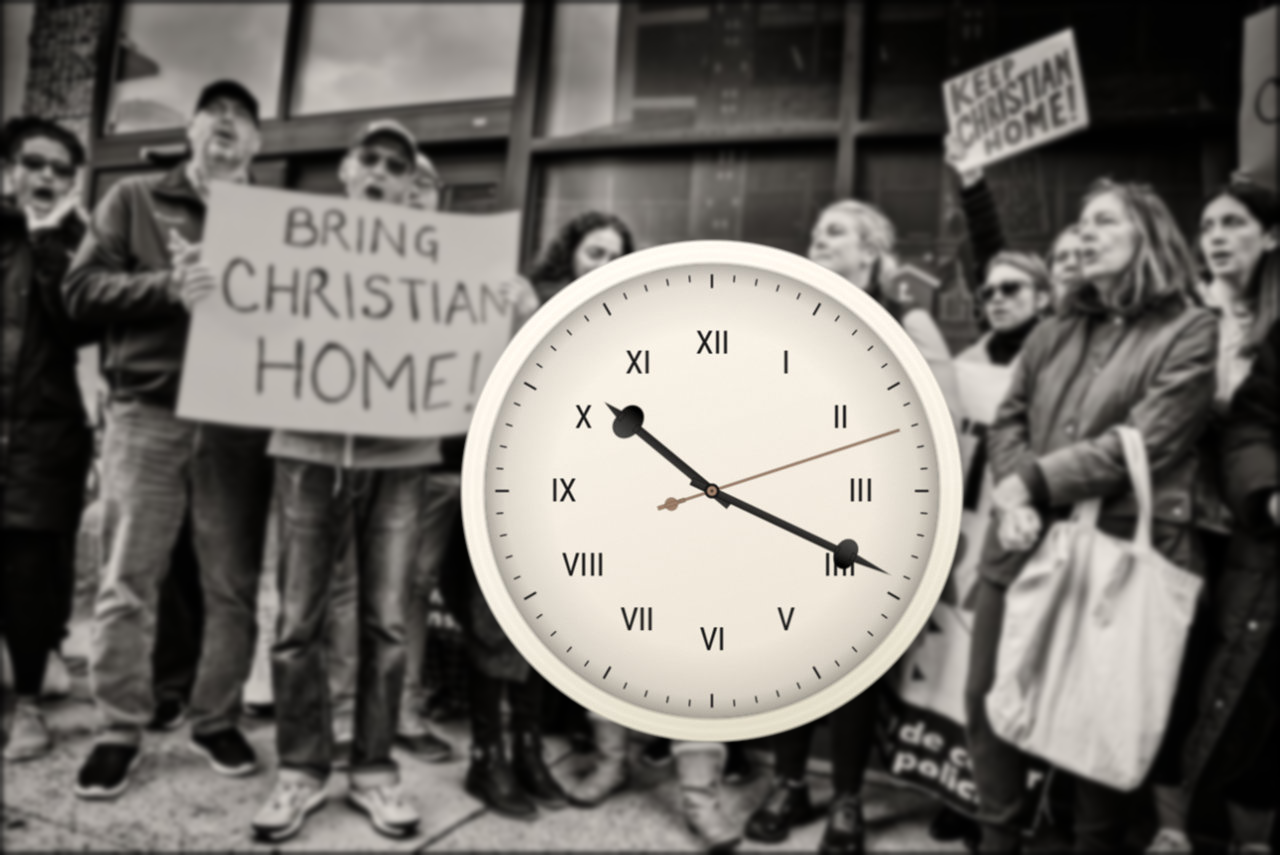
10:19:12
